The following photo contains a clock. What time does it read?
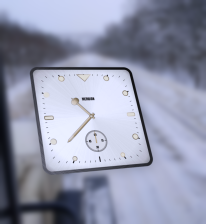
10:38
